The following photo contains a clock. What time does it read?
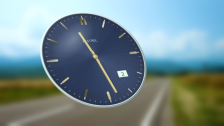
11:28
